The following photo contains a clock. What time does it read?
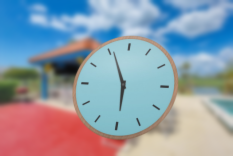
5:56
